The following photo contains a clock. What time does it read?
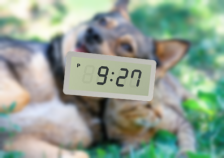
9:27
